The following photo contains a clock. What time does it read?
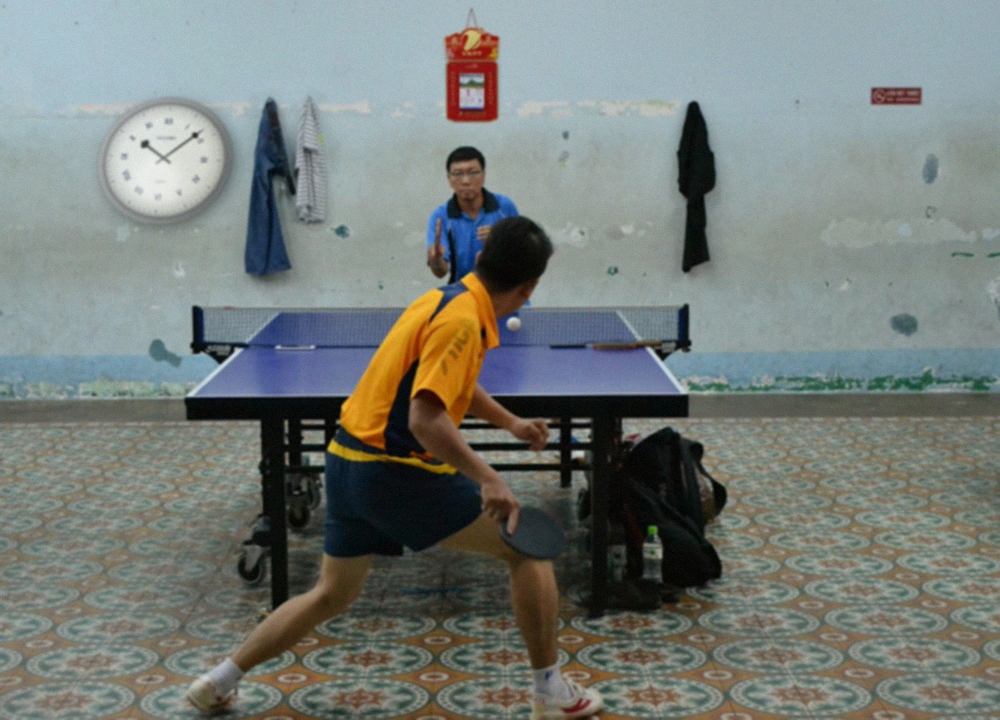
10:08
